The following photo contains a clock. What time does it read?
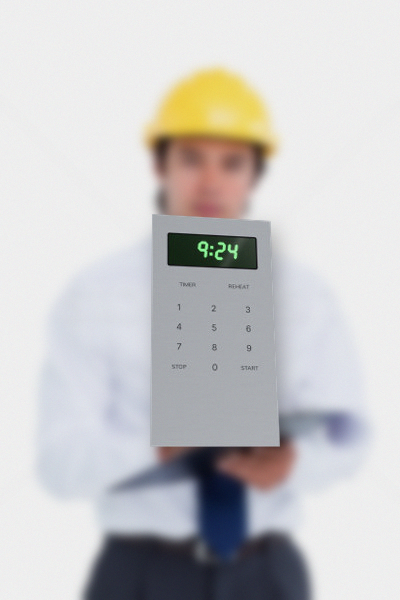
9:24
